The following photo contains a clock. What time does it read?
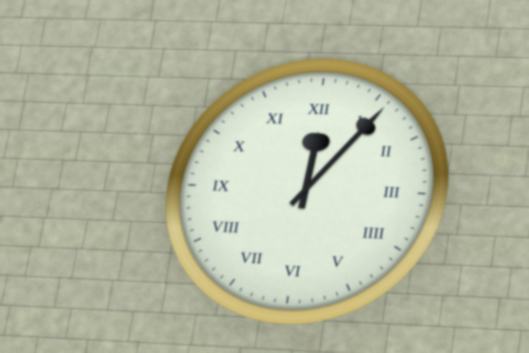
12:06
